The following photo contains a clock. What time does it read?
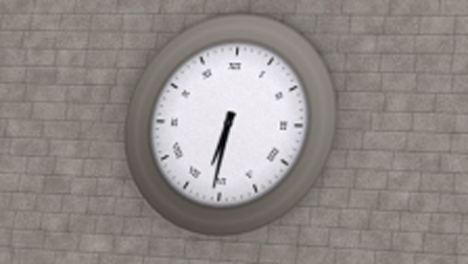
6:31
